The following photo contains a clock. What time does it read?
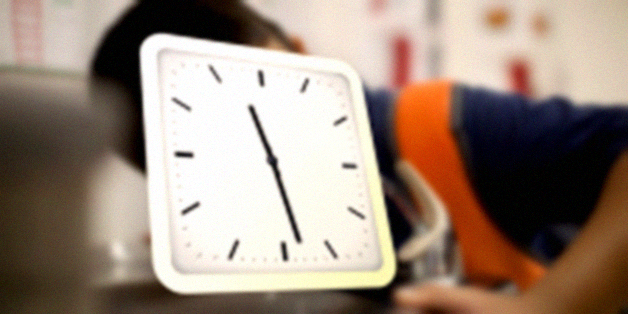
11:28
